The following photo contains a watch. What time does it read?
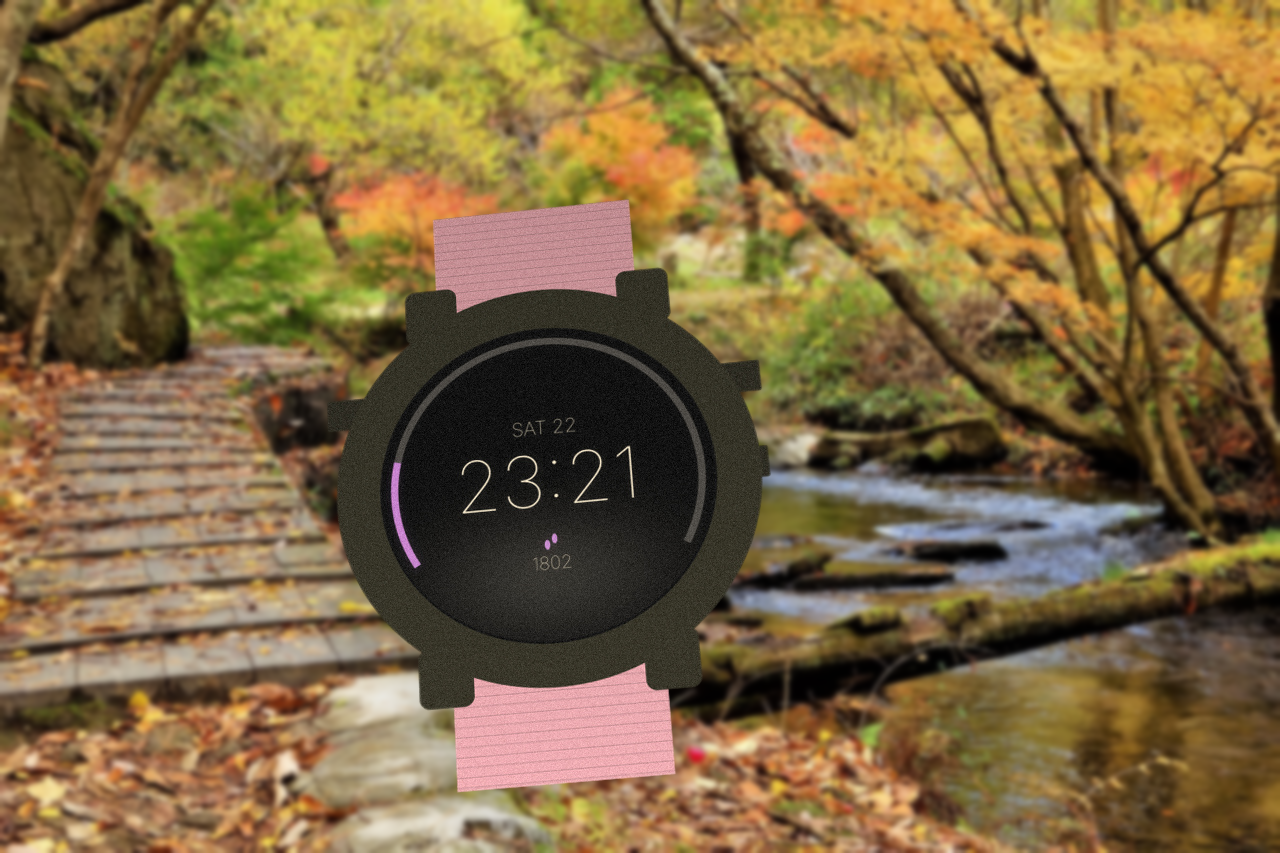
23:21
